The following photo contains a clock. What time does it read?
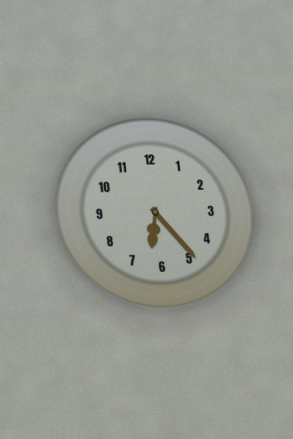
6:24
